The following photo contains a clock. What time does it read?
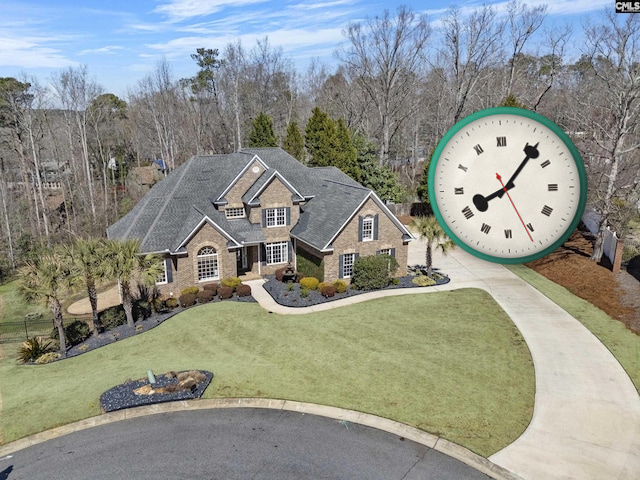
8:06:26
